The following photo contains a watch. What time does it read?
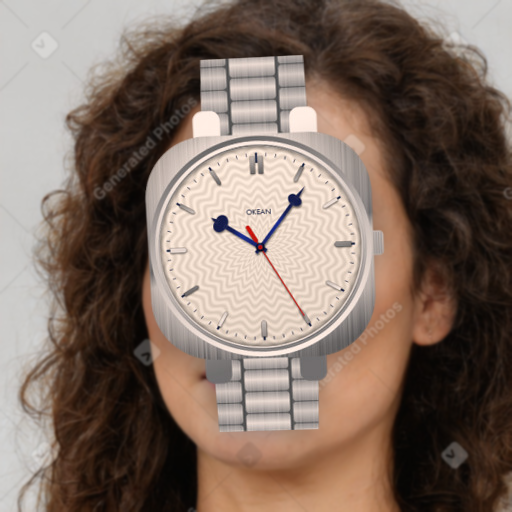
10:06:25
